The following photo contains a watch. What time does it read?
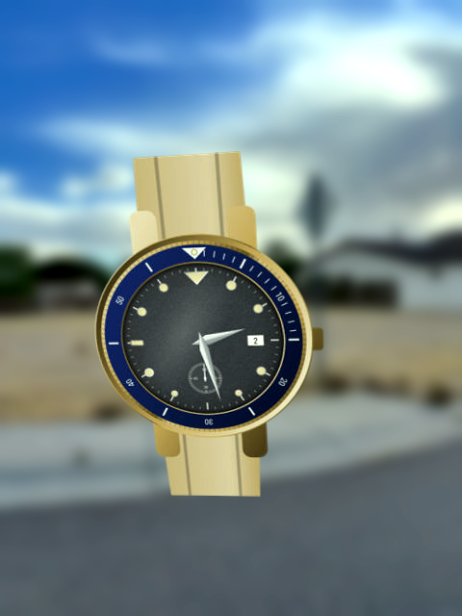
2:28
